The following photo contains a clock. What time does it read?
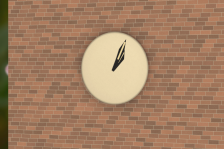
1:04
